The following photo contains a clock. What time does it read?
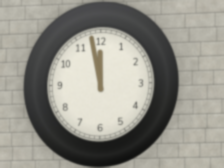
11:58
